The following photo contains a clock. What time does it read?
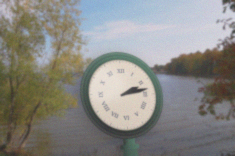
2:13
